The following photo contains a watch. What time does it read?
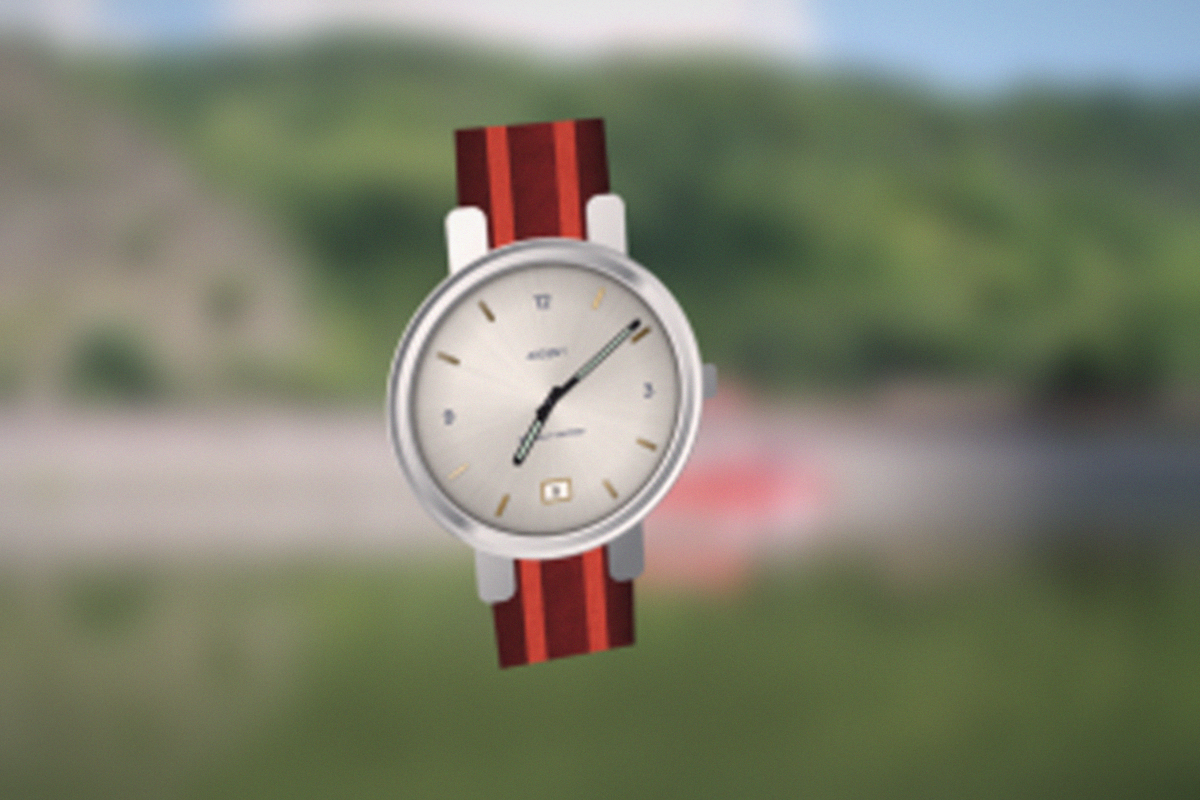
7:09
